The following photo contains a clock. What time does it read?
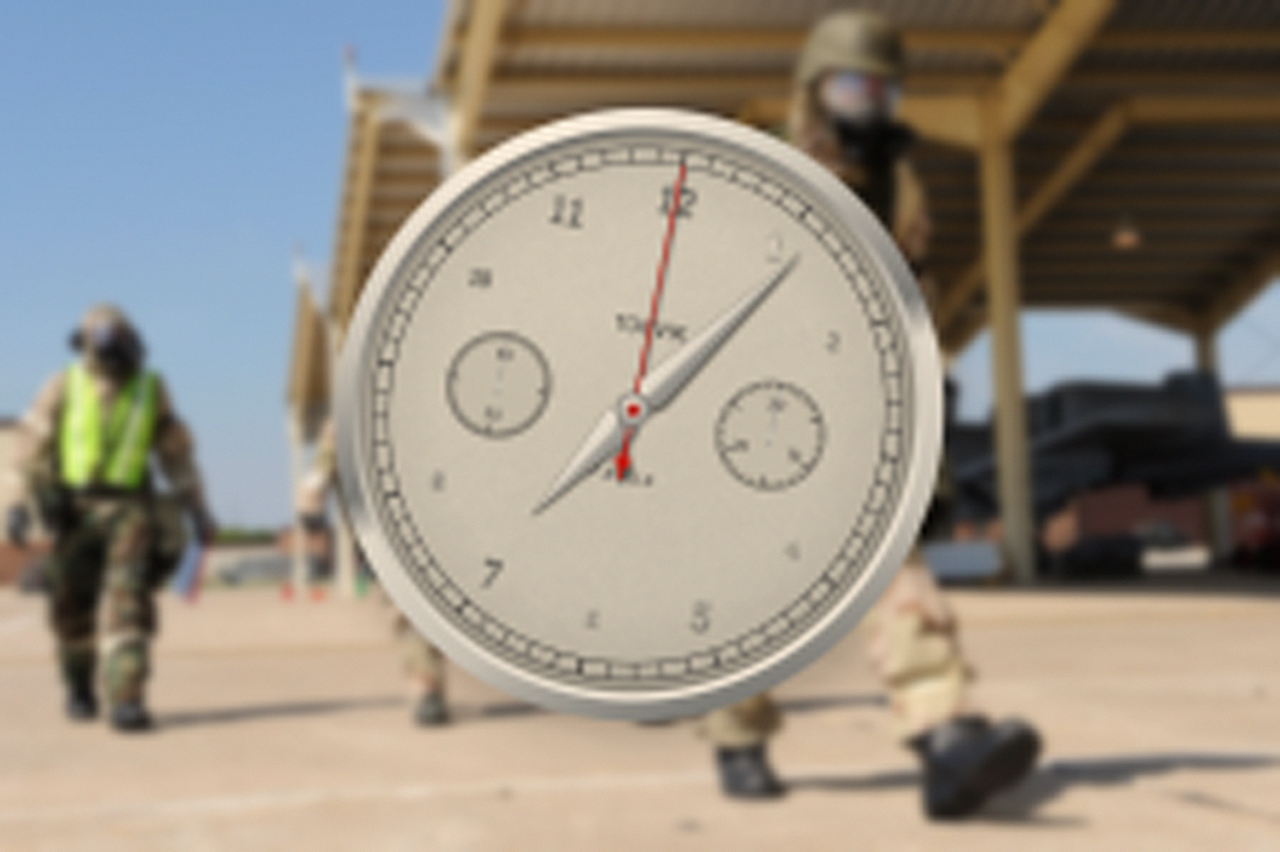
7:06
